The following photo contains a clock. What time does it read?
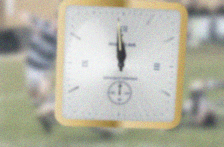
11:59
